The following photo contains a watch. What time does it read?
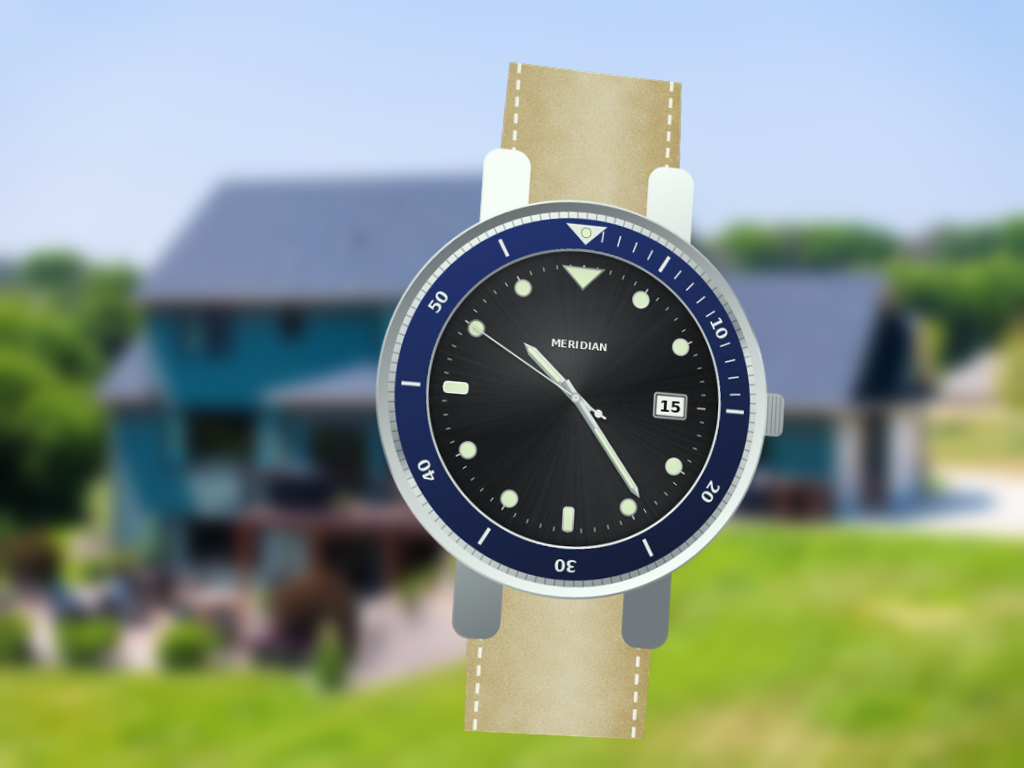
10:23:50
